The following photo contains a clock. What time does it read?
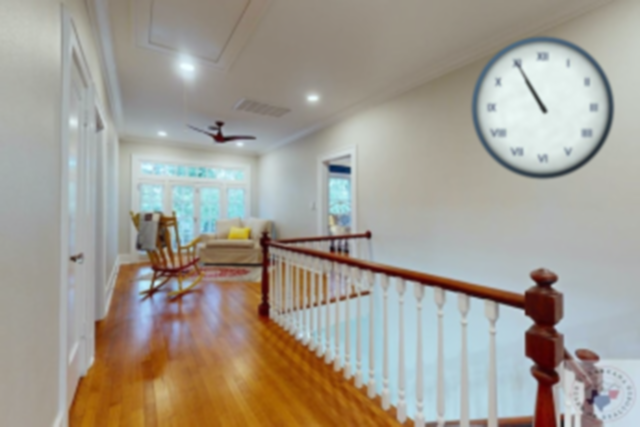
10:55
